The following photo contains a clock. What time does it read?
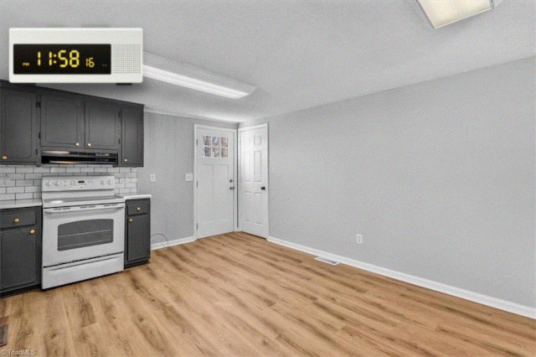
11:58:16
